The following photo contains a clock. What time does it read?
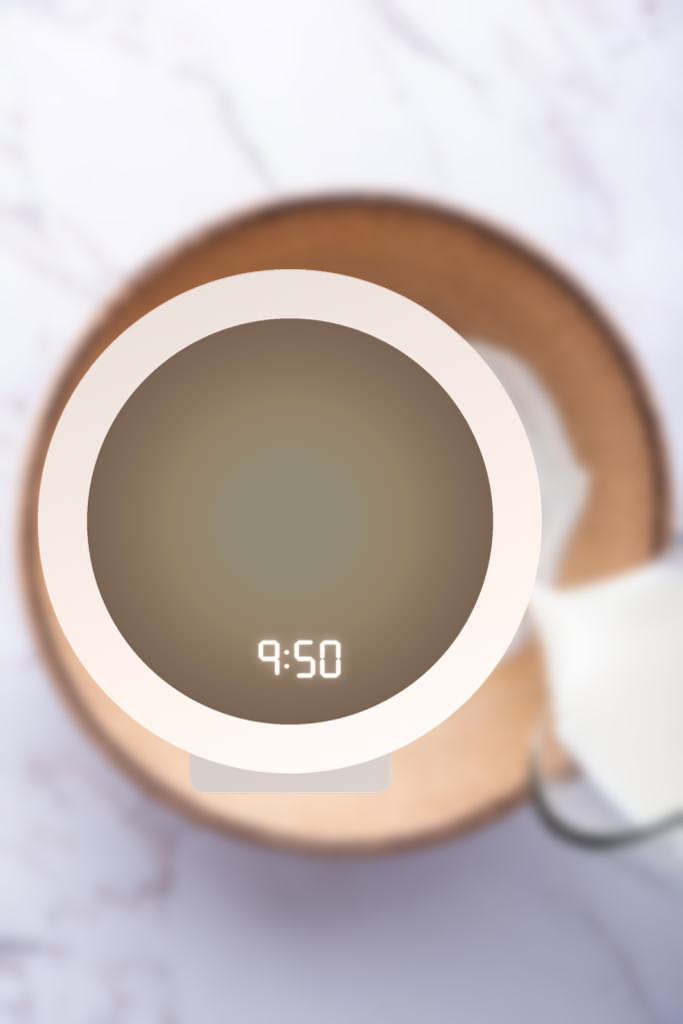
9:50
